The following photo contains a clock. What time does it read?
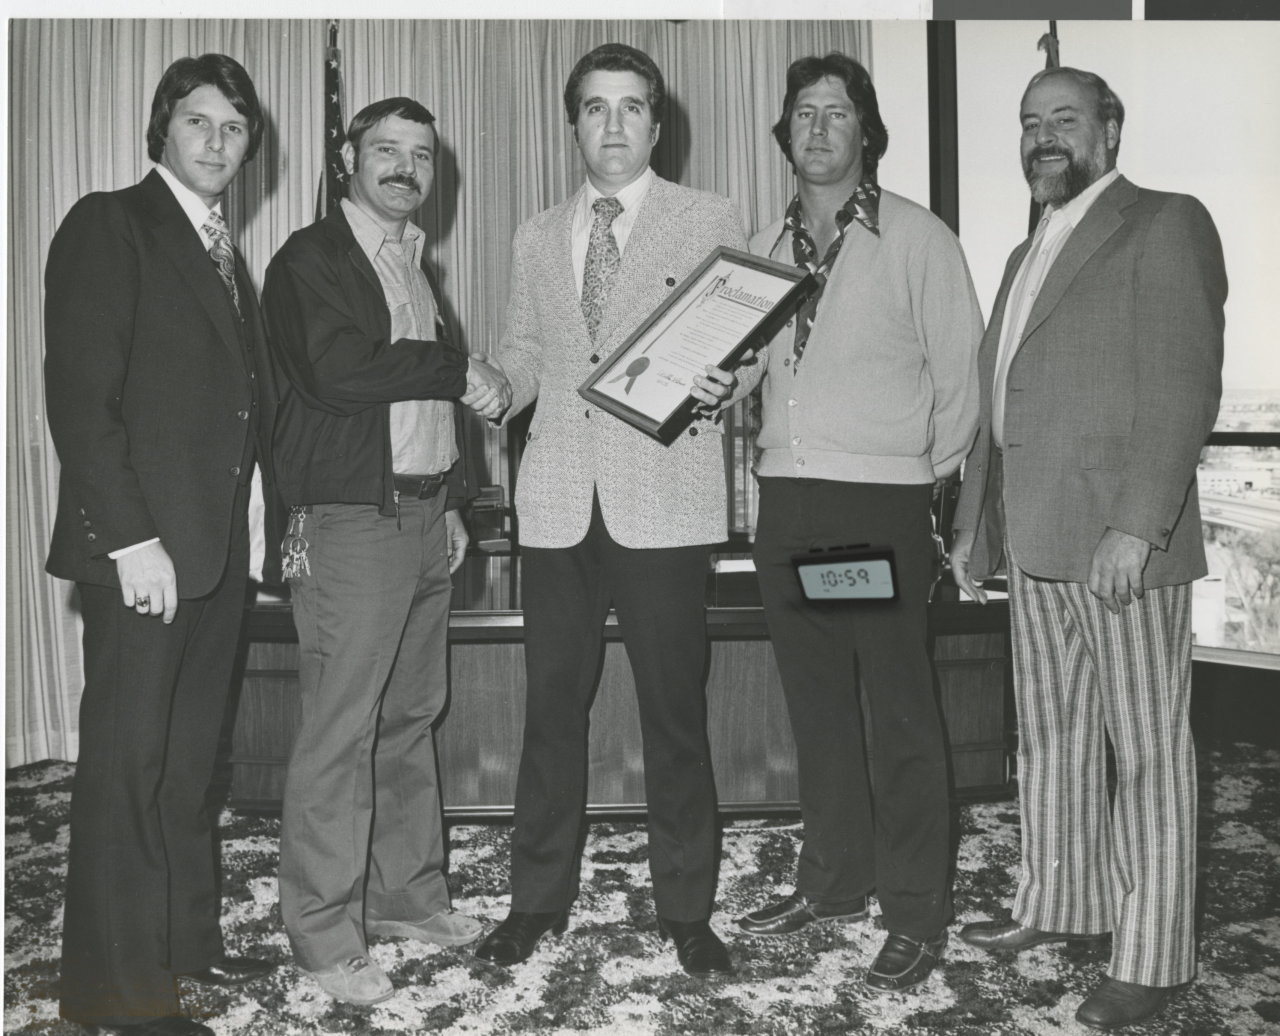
10:59
